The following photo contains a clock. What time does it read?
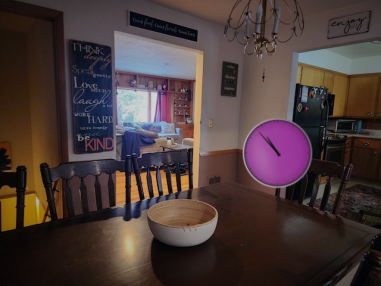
10:53
